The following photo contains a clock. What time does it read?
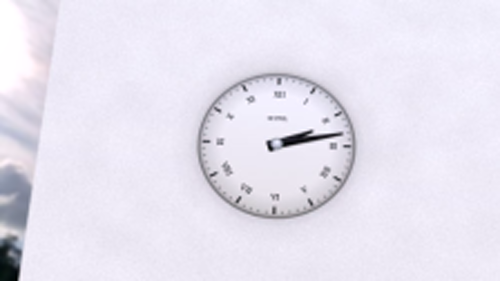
2:13
